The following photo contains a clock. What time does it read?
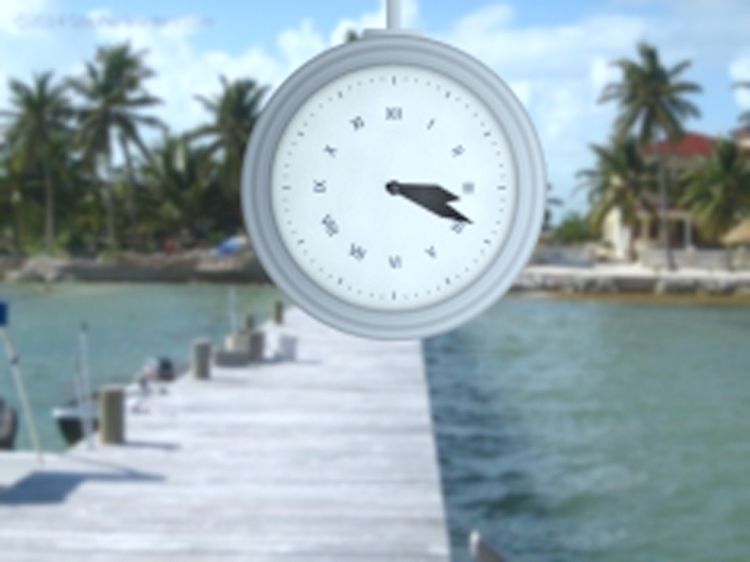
3:19
